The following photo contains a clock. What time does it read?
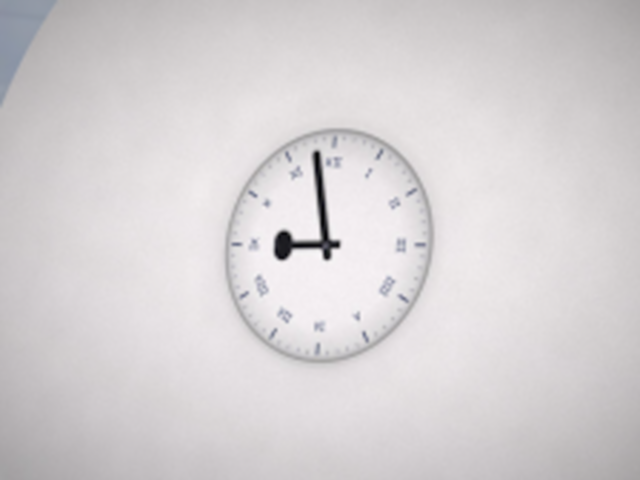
8:58
